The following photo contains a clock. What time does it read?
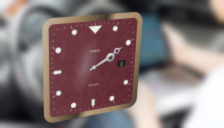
2:10
